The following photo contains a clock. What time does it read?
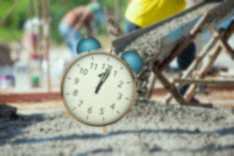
12:02
